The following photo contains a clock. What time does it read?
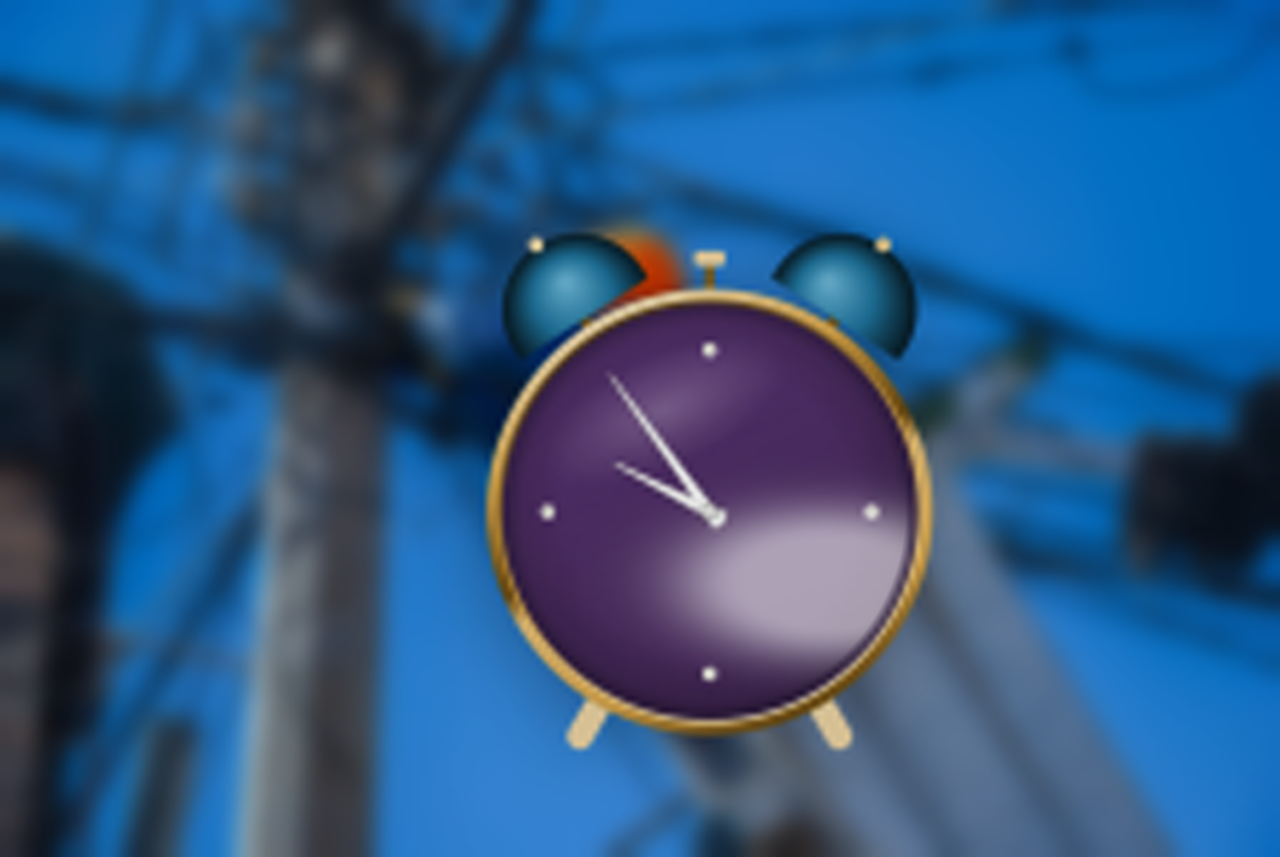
9:54
